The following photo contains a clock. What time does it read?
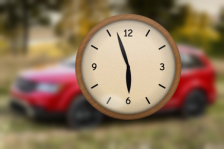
5:57
